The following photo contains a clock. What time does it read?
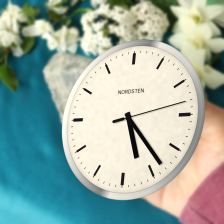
5:23:13
